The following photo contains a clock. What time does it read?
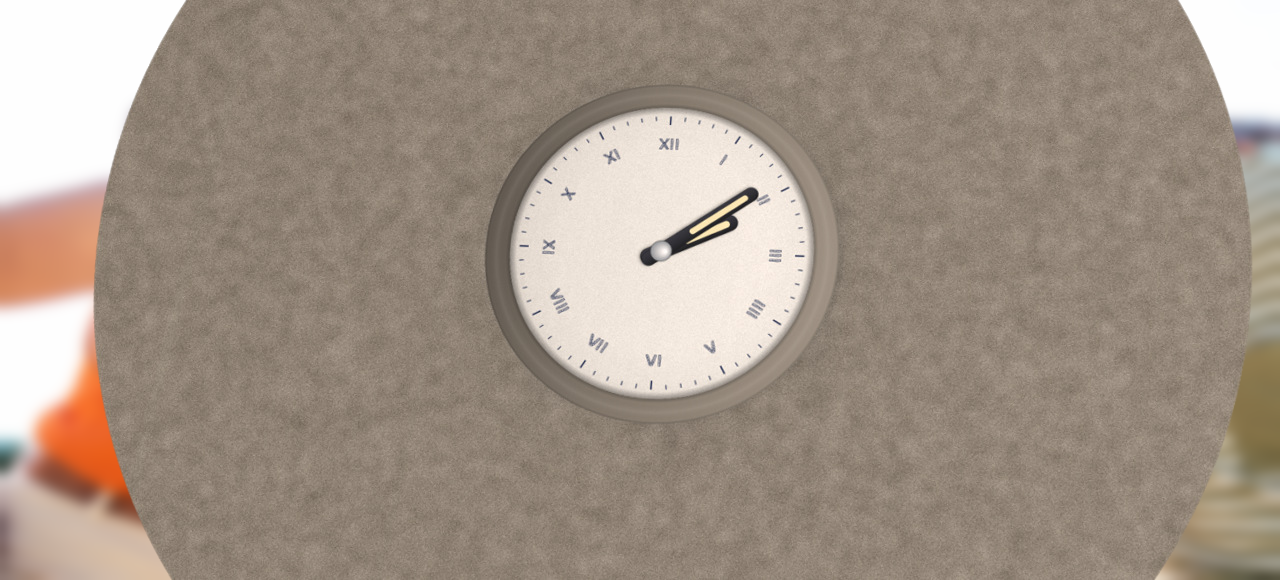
2:09
